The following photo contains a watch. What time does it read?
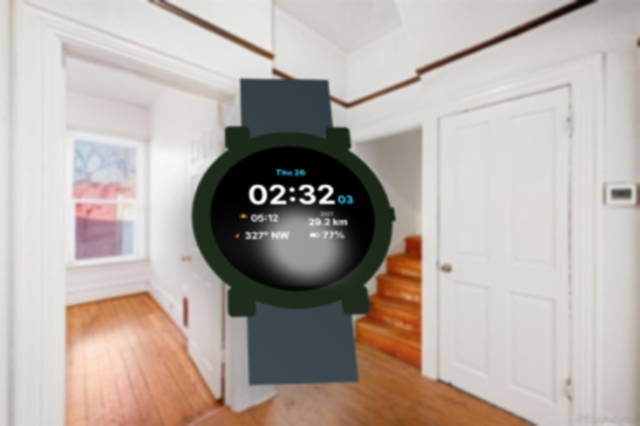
2:32
